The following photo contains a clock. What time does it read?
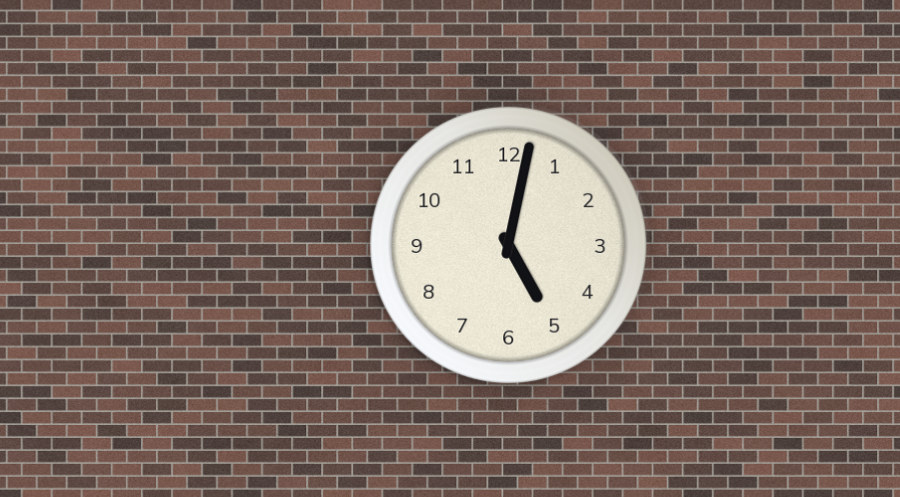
5:02
